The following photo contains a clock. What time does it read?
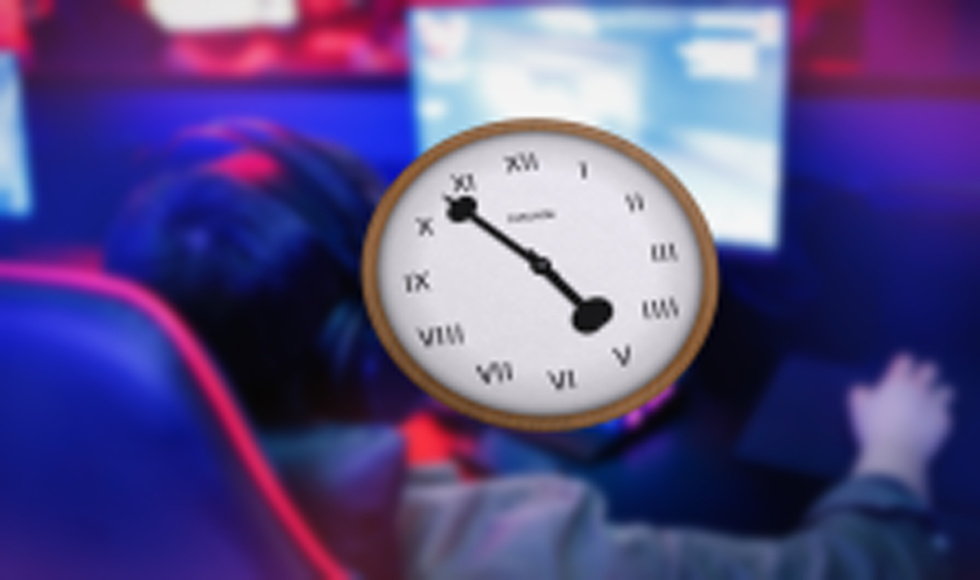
4:53
